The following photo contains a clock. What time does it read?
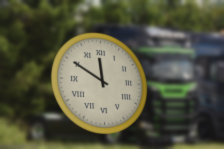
11:50
